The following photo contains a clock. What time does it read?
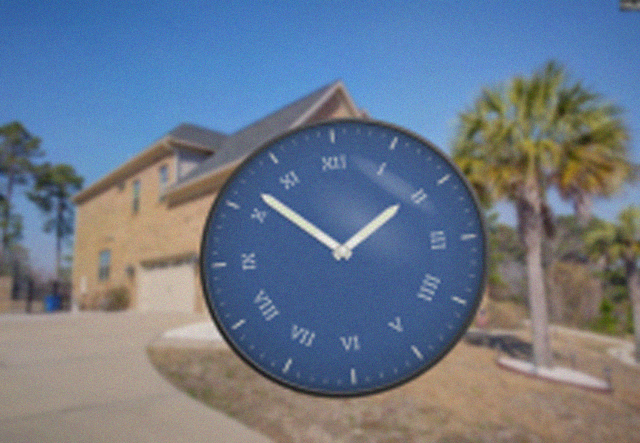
1:52
